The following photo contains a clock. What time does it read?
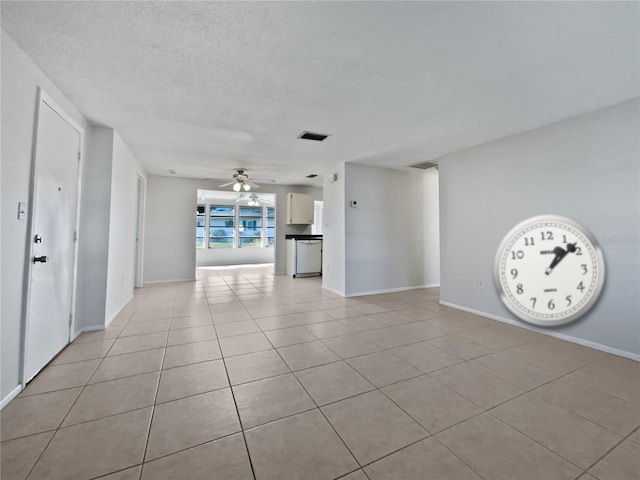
1:08
